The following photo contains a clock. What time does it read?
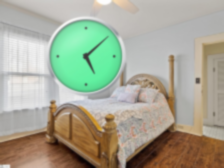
5:08
